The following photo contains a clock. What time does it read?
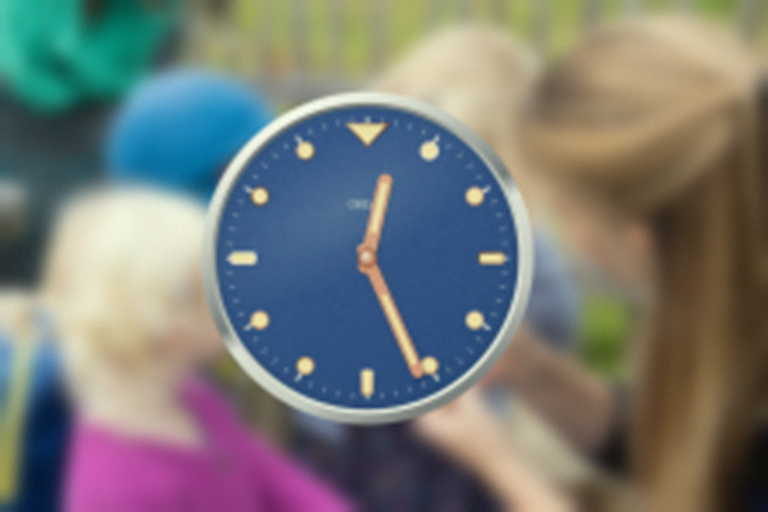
12:26
